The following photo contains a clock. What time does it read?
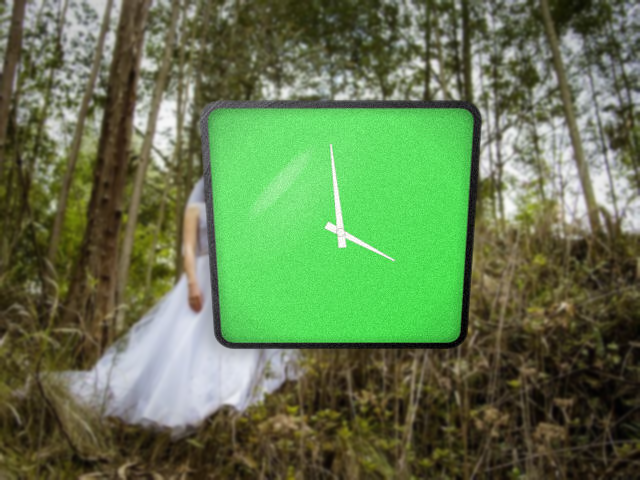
3:59
